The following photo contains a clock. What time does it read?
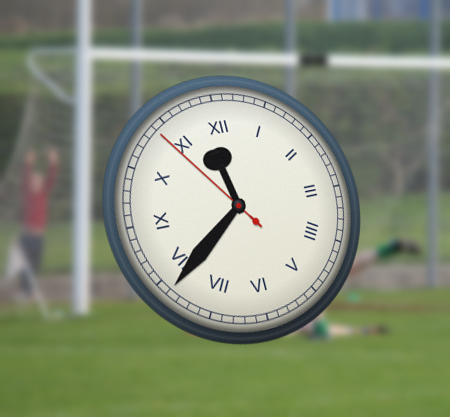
11:38:54
